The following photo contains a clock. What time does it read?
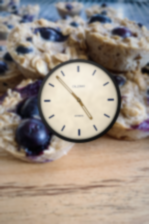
4:53
